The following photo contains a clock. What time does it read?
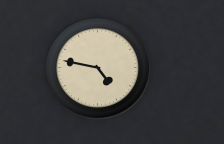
4:47
